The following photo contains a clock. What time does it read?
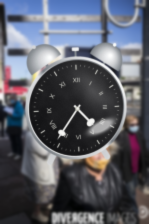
4:36
